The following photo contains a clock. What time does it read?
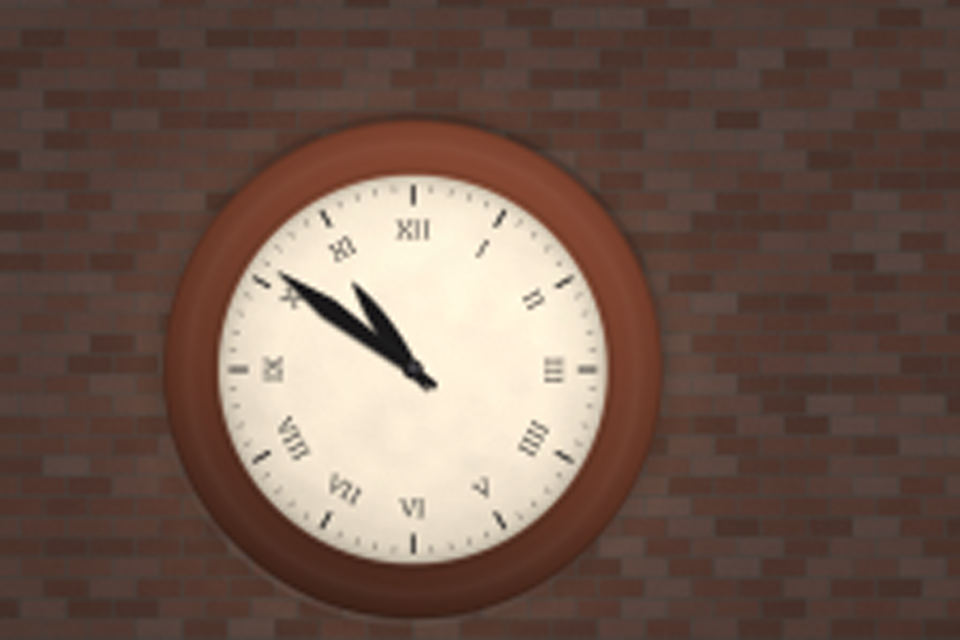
10:51
